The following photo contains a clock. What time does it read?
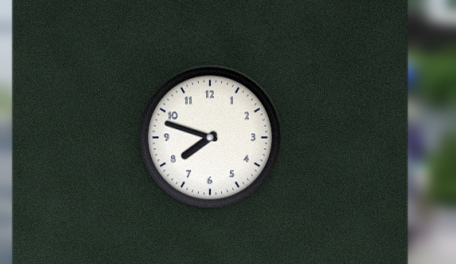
7:48
